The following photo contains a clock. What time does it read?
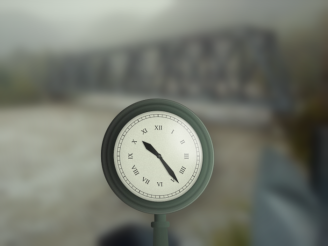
10:24
